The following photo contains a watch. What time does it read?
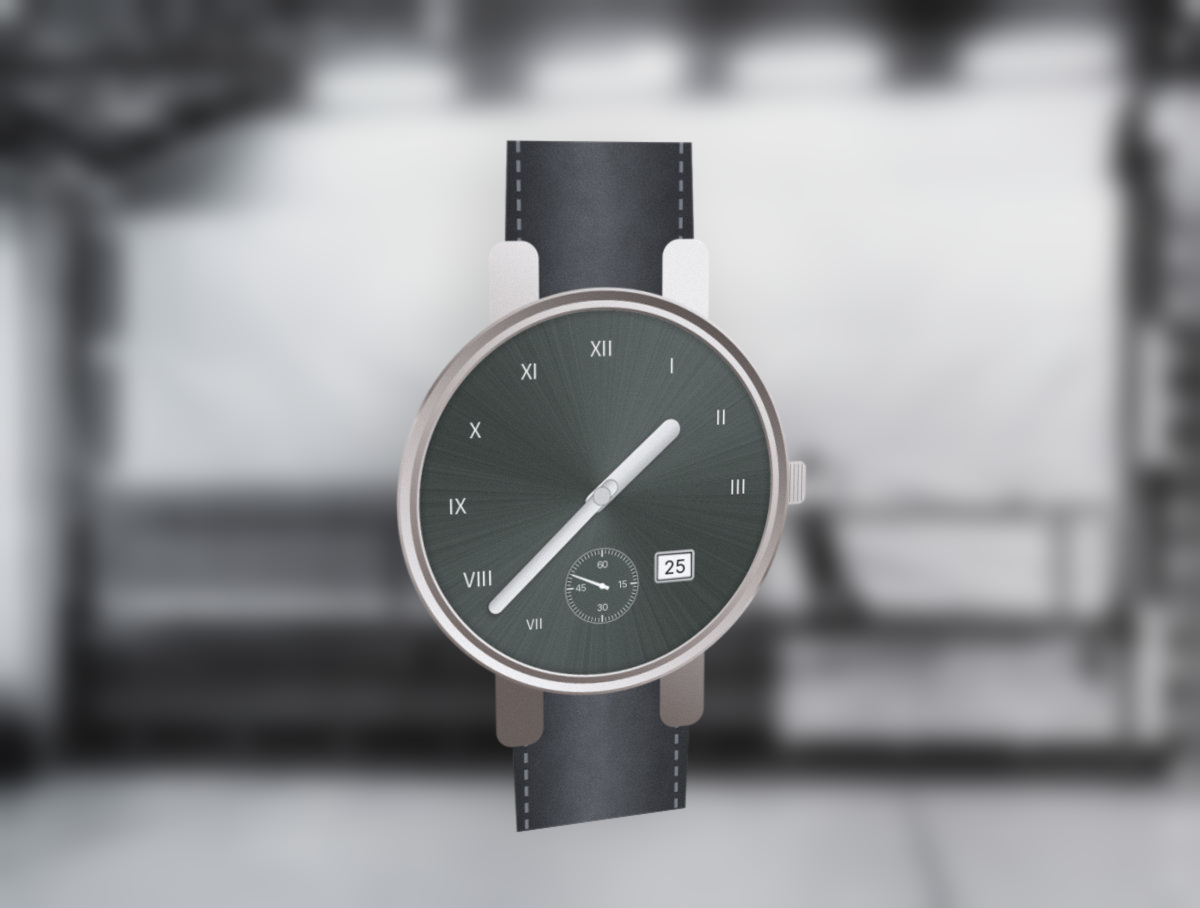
1:37:49
